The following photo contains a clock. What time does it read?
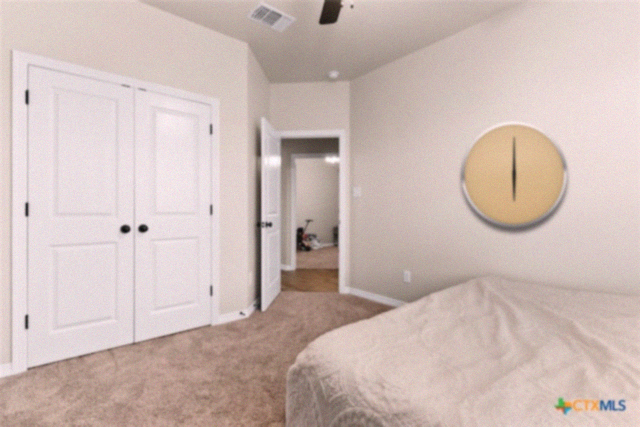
6:00
